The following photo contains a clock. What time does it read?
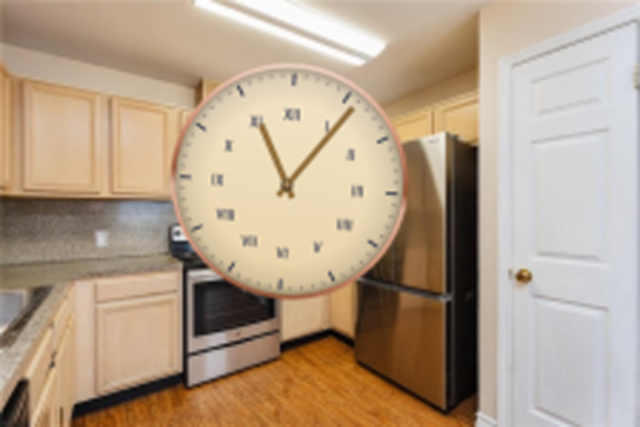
11:06
